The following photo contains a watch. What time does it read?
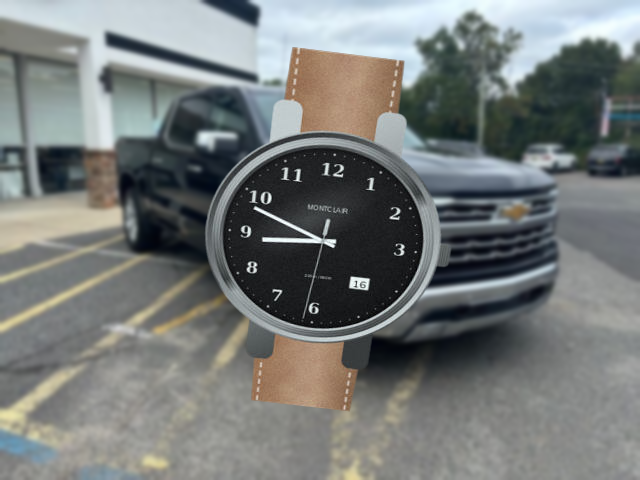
8:48:31
